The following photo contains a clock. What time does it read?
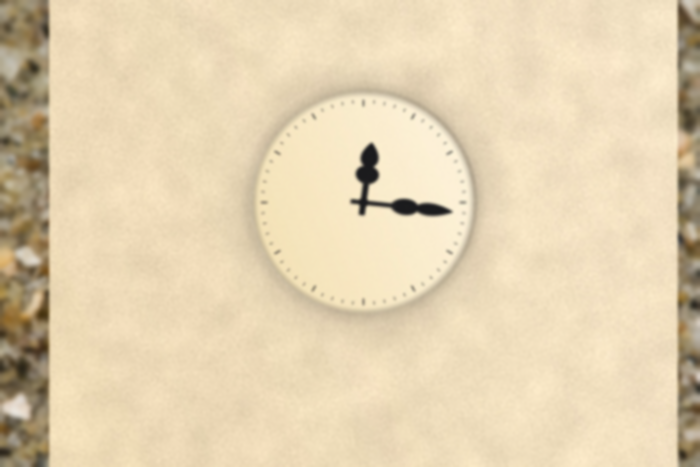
12:16
